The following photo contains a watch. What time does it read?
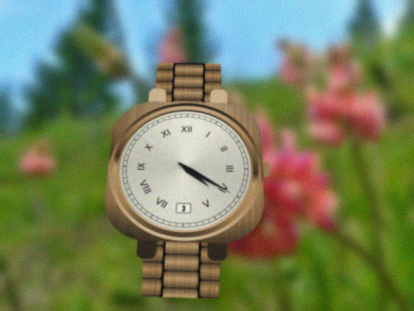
4:20
